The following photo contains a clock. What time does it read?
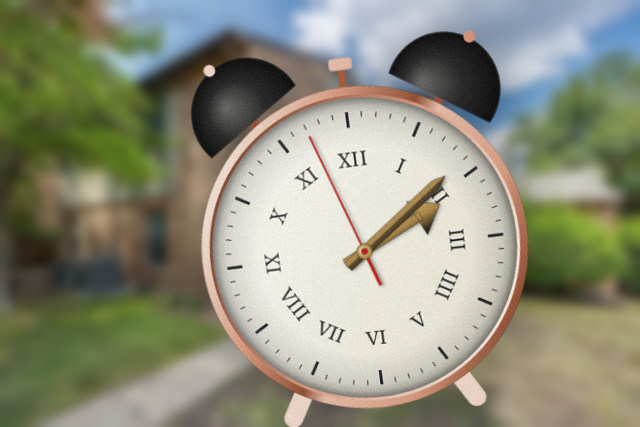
2:08:57
